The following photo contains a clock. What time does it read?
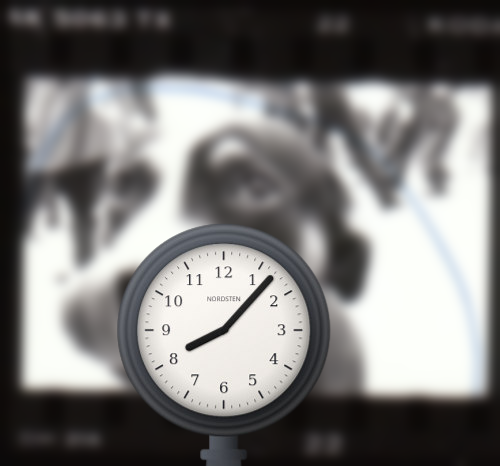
8:07
